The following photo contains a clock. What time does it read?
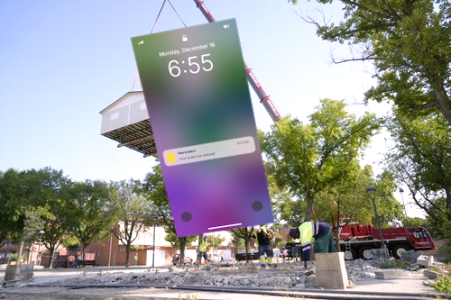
6:55
